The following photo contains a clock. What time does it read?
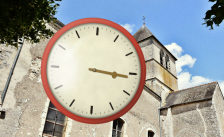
3:16
